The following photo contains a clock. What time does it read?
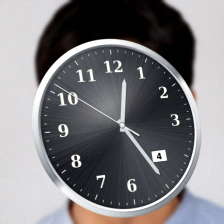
12:24:51
